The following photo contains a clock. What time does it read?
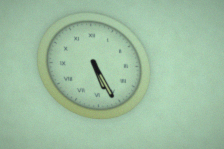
5:26
